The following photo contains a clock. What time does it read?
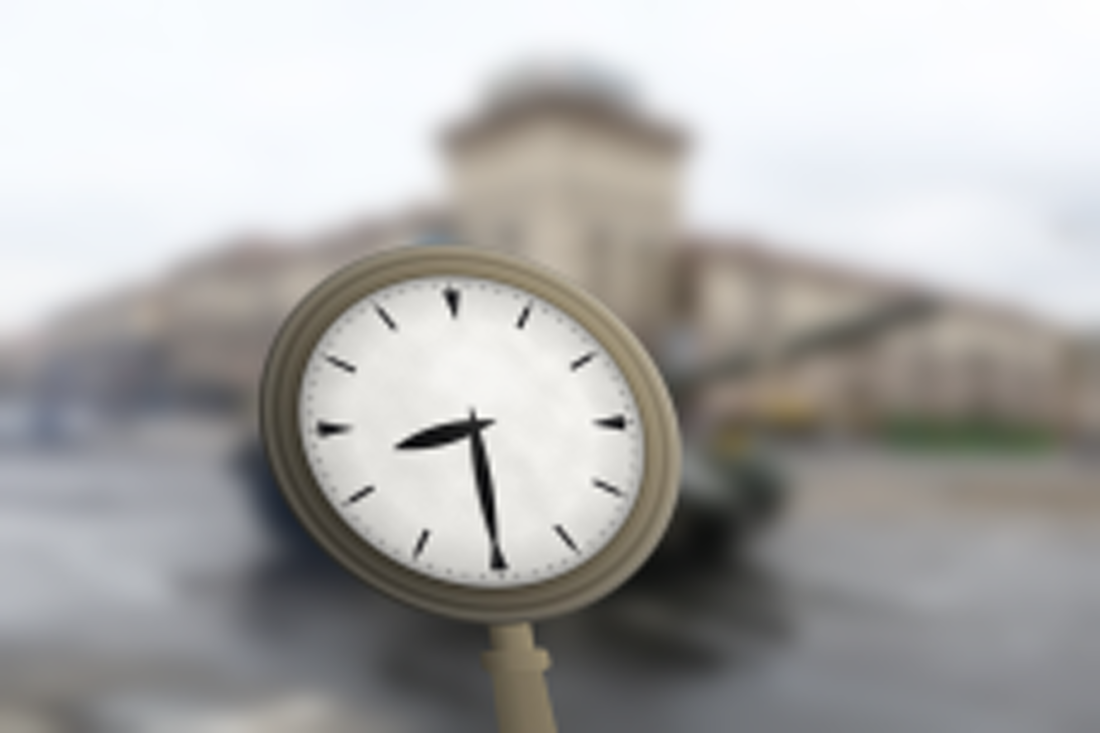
8:30
